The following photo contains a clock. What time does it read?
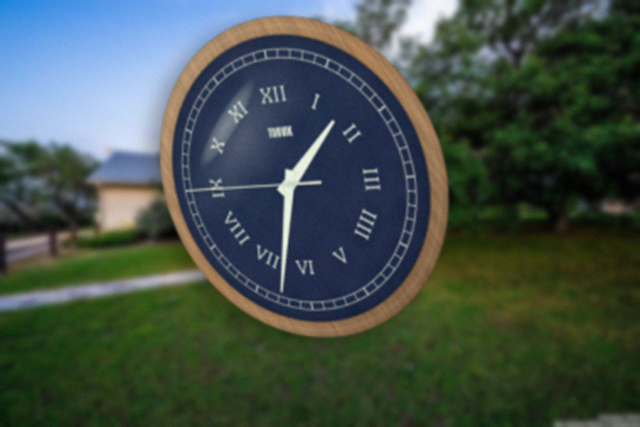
1:32:45
